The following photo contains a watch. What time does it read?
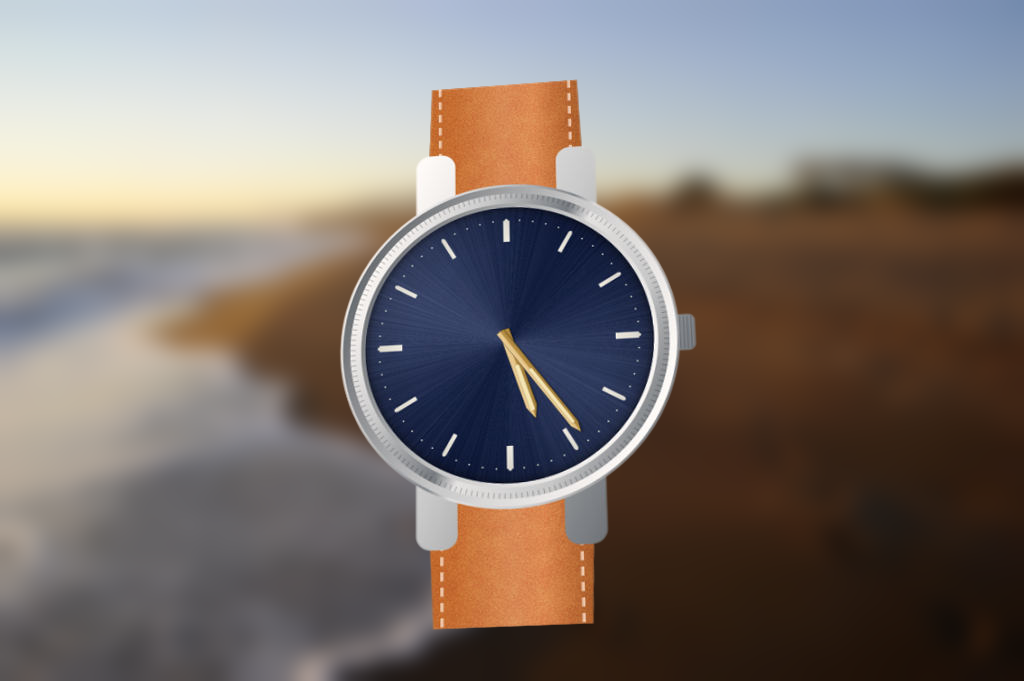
5:24
